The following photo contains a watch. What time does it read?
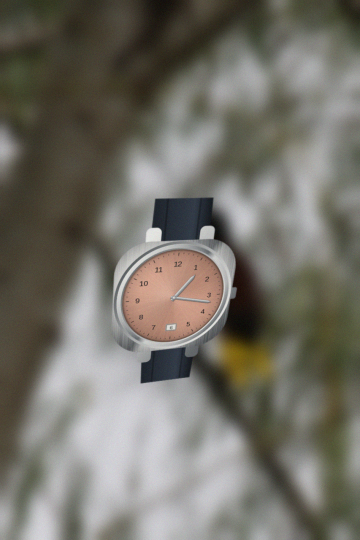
1:17
